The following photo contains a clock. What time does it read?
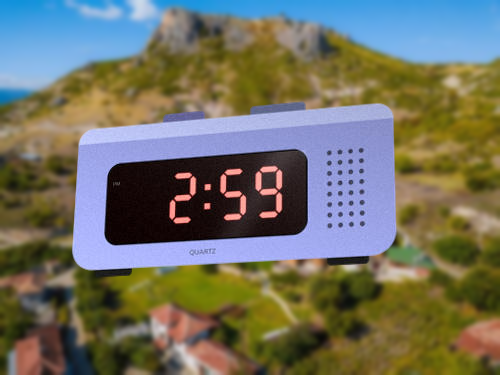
2:59
